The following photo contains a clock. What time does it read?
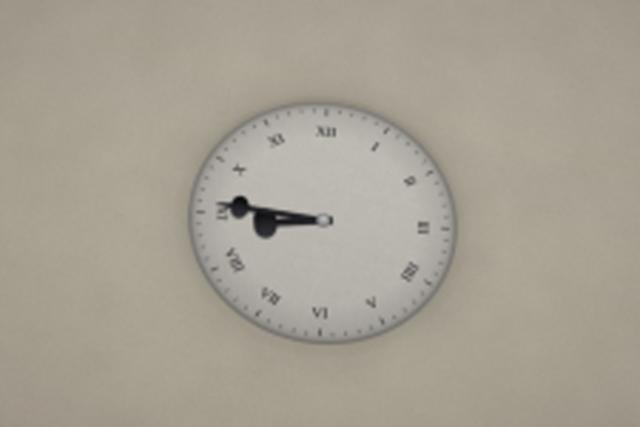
8:46
